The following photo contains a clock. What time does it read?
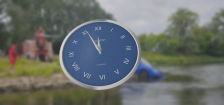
11:56
